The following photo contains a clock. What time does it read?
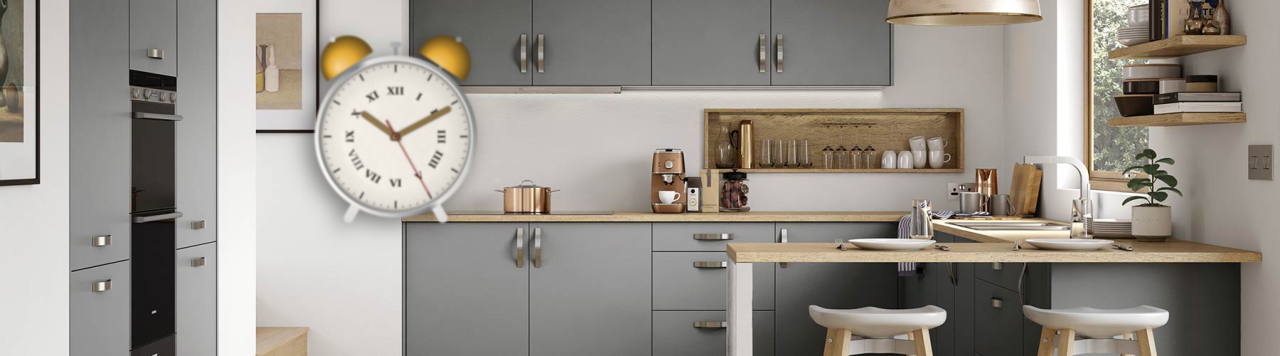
10:10:25
